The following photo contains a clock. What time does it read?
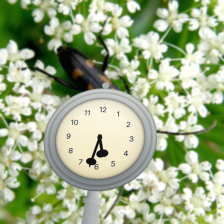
5:32
